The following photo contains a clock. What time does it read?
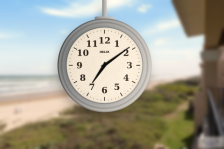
7:09
